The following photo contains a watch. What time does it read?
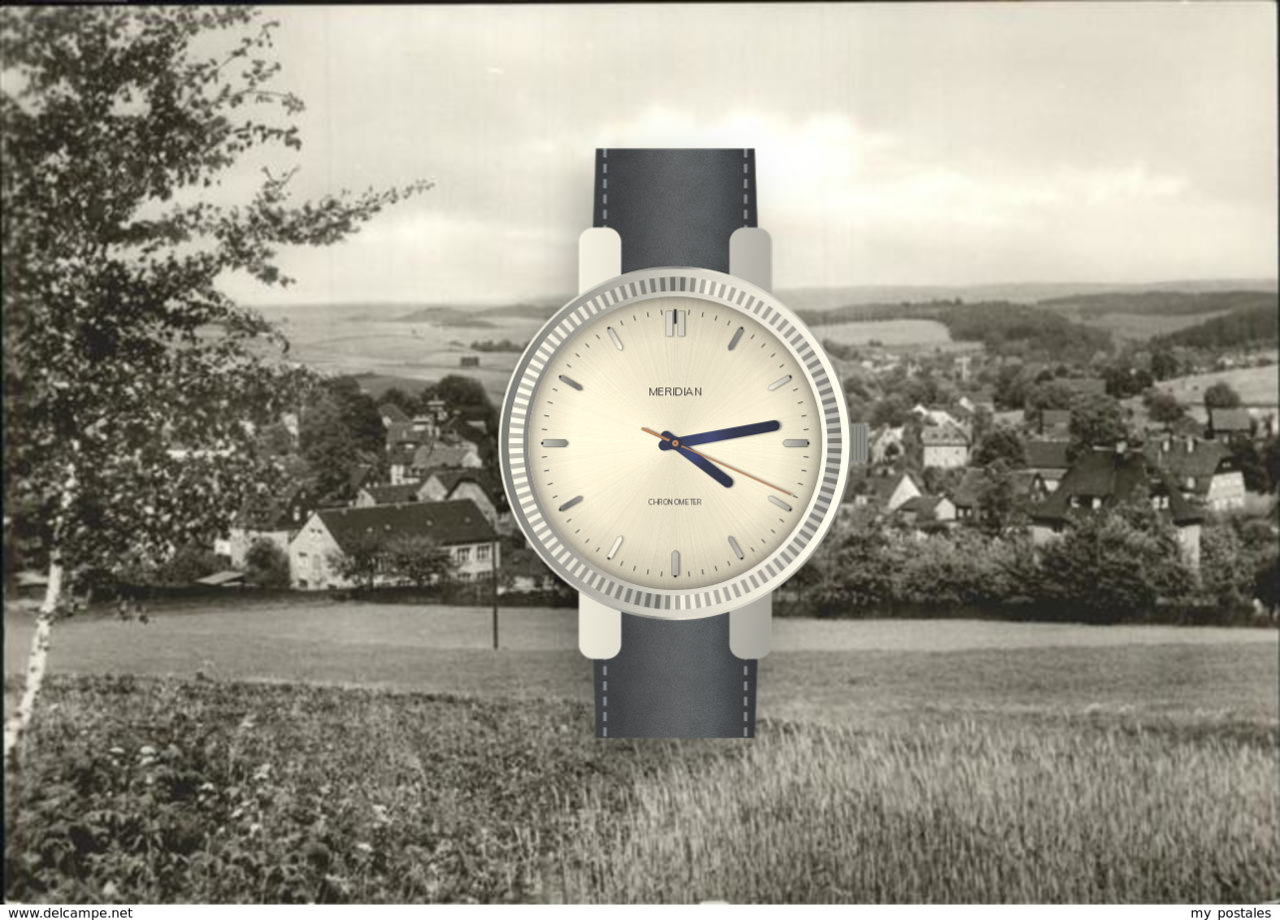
4:13:19
